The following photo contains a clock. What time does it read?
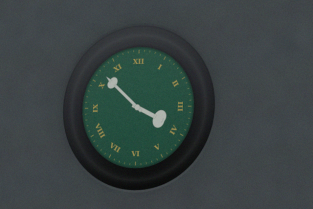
3:52
